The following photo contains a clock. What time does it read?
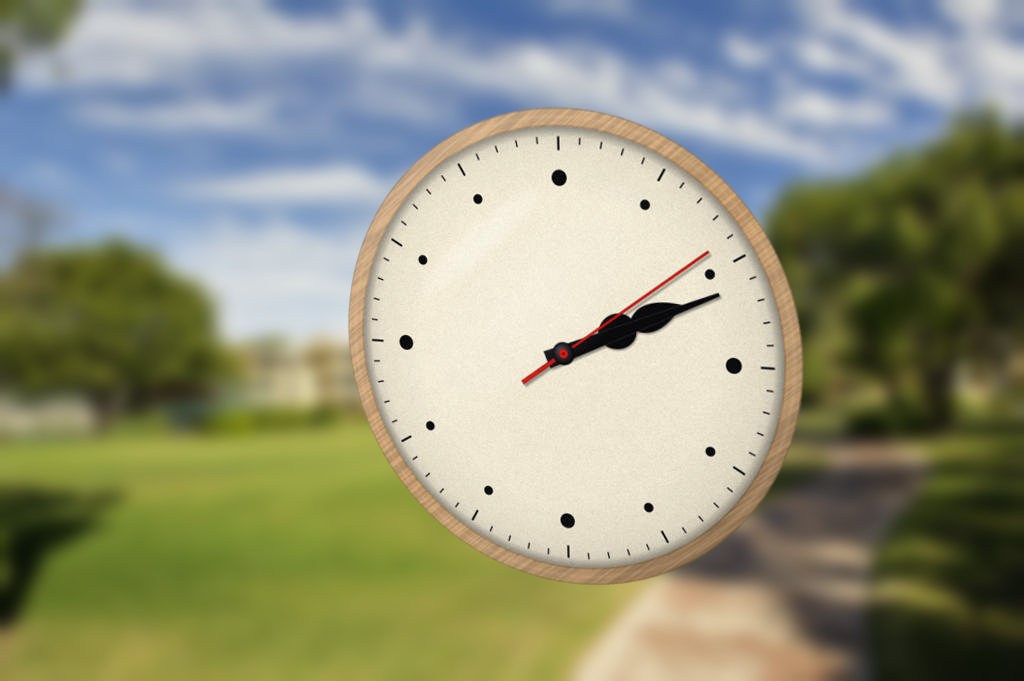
2:11:09
